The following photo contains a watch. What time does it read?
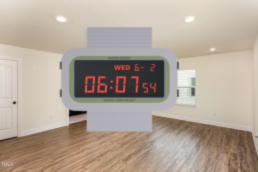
6:07:54
